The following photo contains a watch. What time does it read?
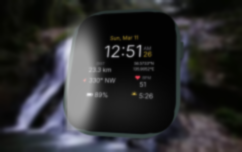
12:51
